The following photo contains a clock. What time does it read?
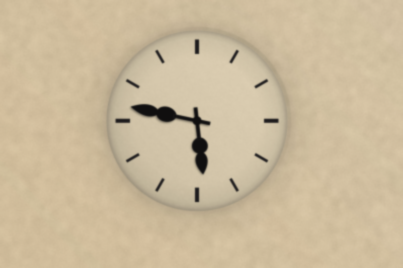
5:47
